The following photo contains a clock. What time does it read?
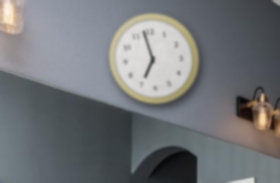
6:58
